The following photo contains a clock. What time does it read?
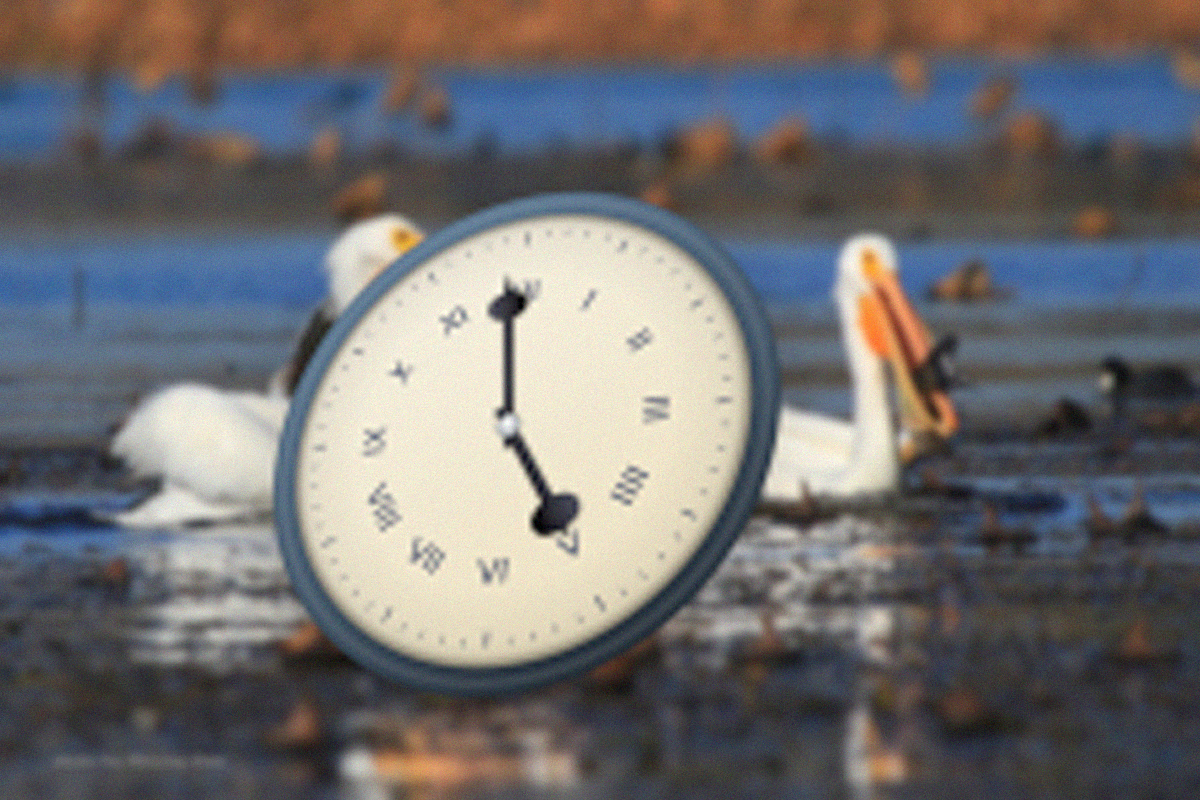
4:59
